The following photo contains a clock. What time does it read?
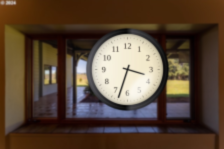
3:33
